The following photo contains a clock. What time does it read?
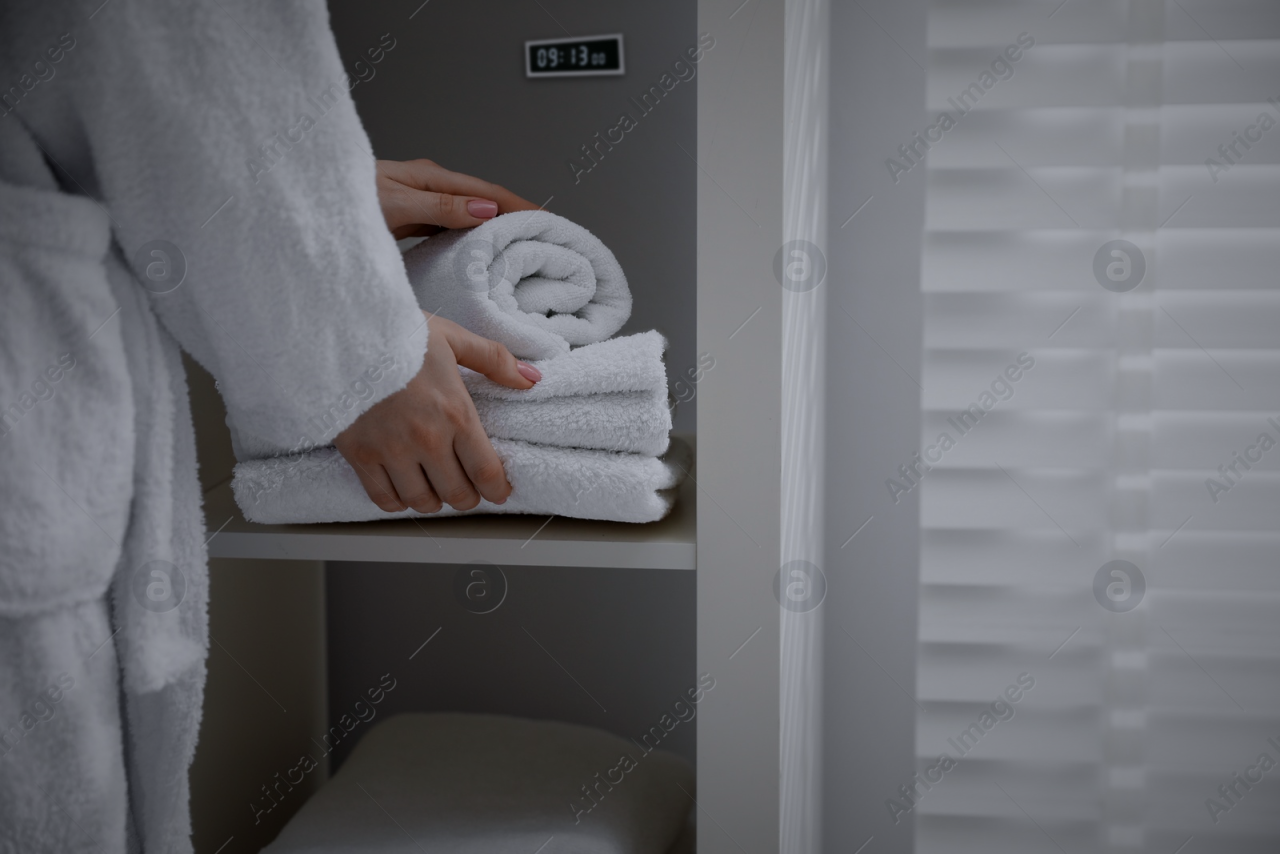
9:13
